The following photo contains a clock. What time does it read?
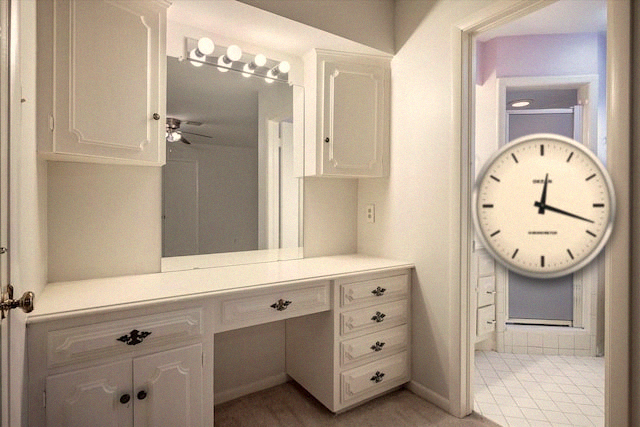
12:18
